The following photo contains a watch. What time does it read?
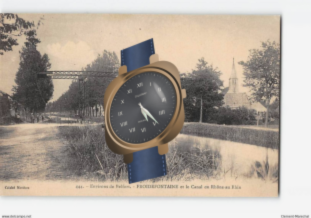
5:24
